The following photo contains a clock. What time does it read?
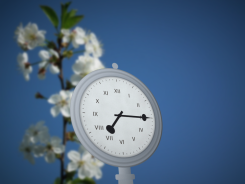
7:15
